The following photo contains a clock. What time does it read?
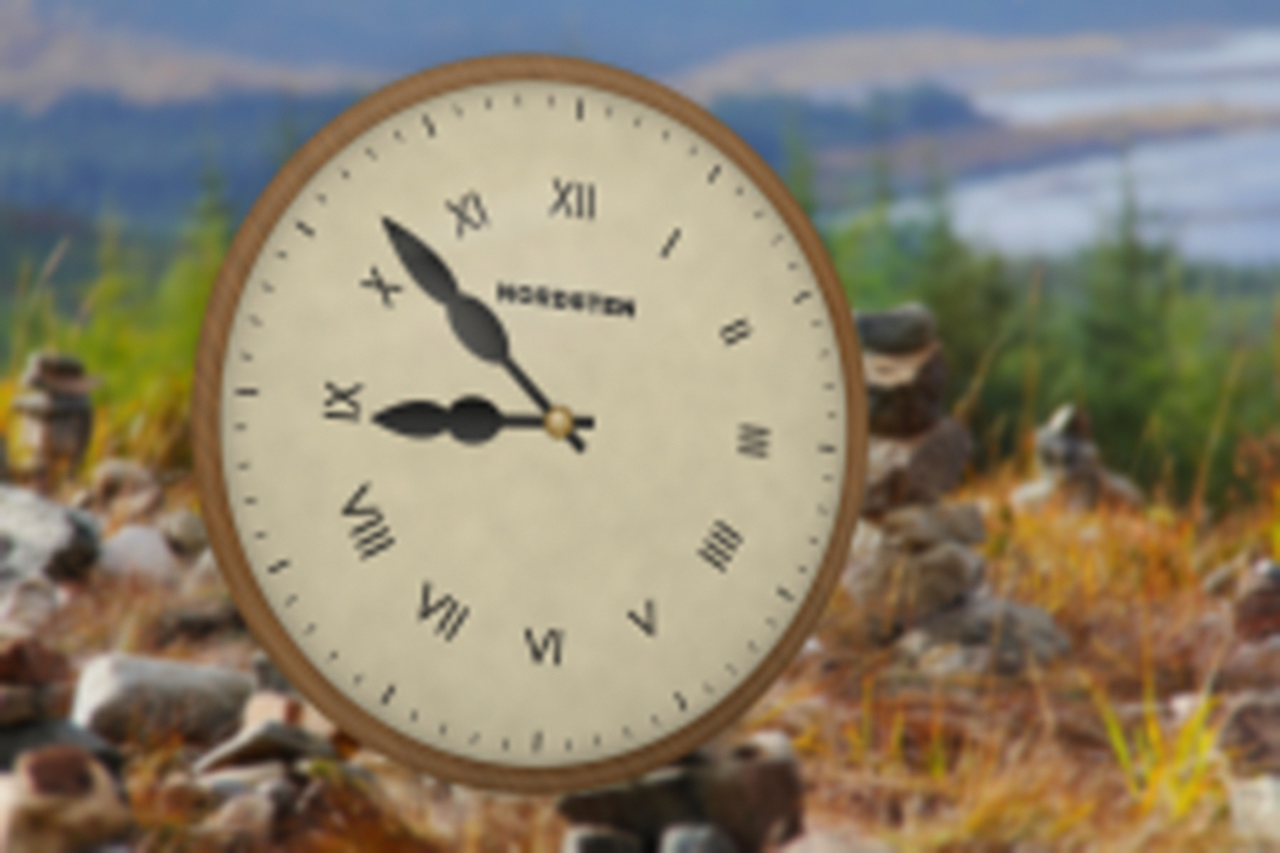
8:52
